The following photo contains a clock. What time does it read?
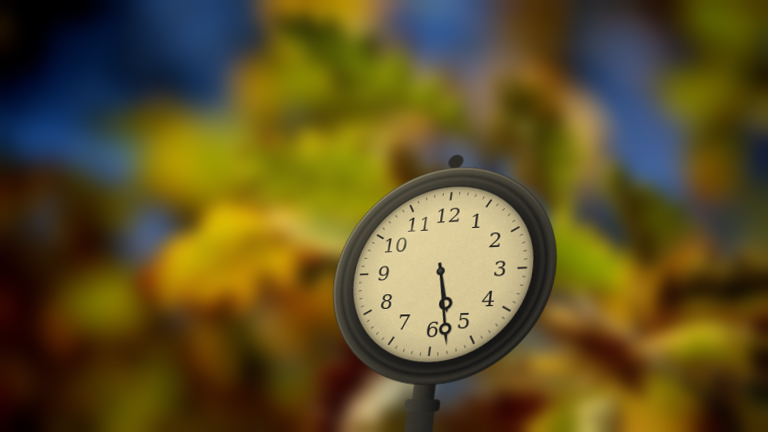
5:28
